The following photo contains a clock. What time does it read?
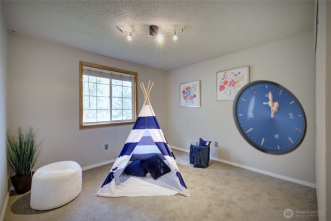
1:01
